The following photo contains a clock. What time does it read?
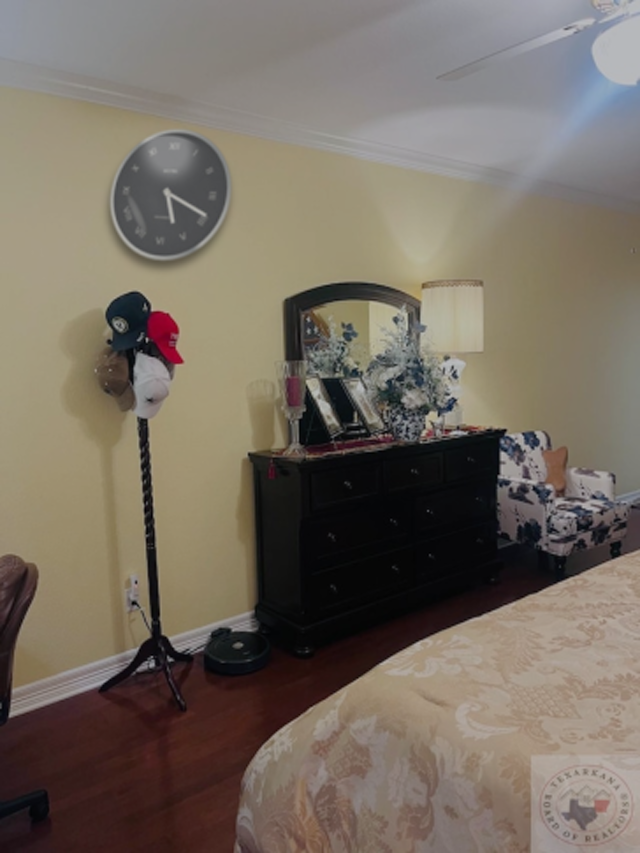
5:19
